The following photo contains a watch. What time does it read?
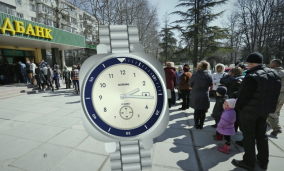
2:16
